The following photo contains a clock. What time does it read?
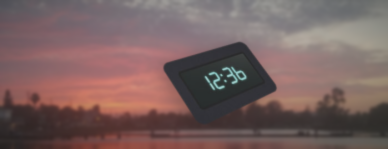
12:36
